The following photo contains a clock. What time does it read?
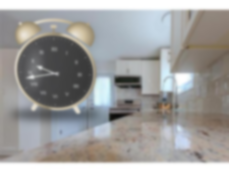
9:43
